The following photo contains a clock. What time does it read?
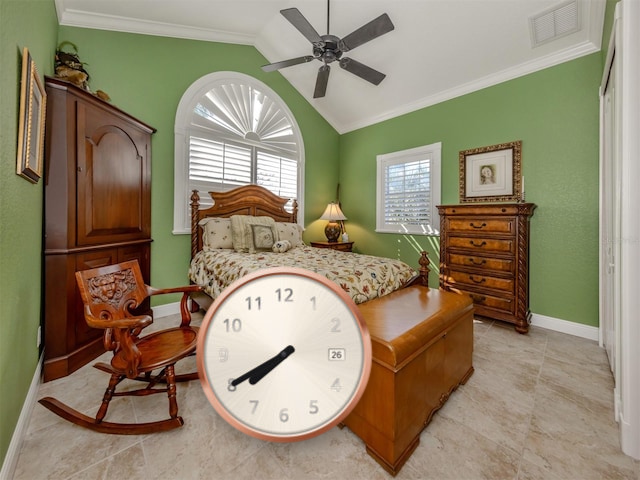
7:40
